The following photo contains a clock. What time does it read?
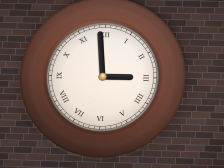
2:59
